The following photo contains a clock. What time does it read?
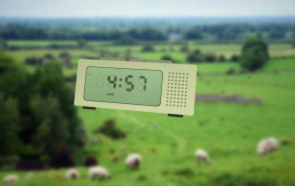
4:57
